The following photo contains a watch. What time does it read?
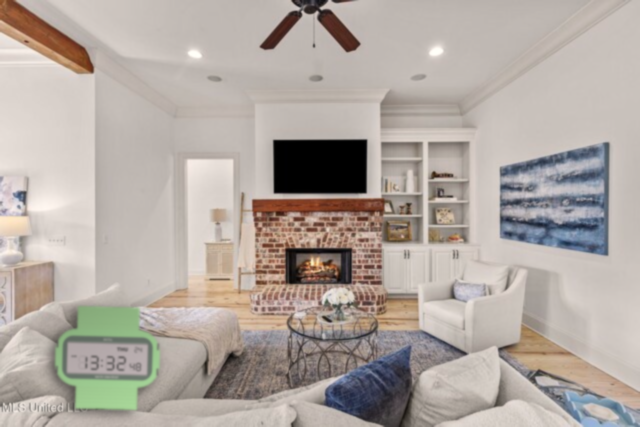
13:32
